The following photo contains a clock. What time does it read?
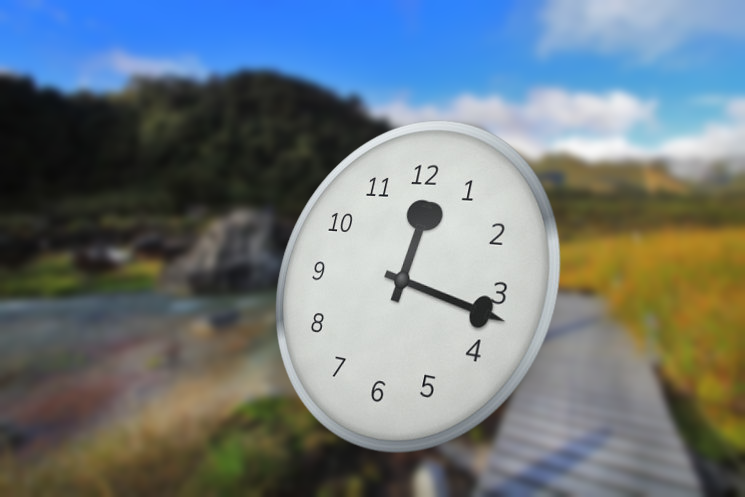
12:17
